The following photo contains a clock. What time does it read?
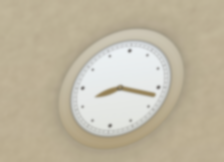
8:17
